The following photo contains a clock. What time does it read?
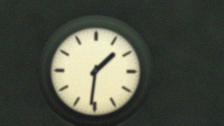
1:31
